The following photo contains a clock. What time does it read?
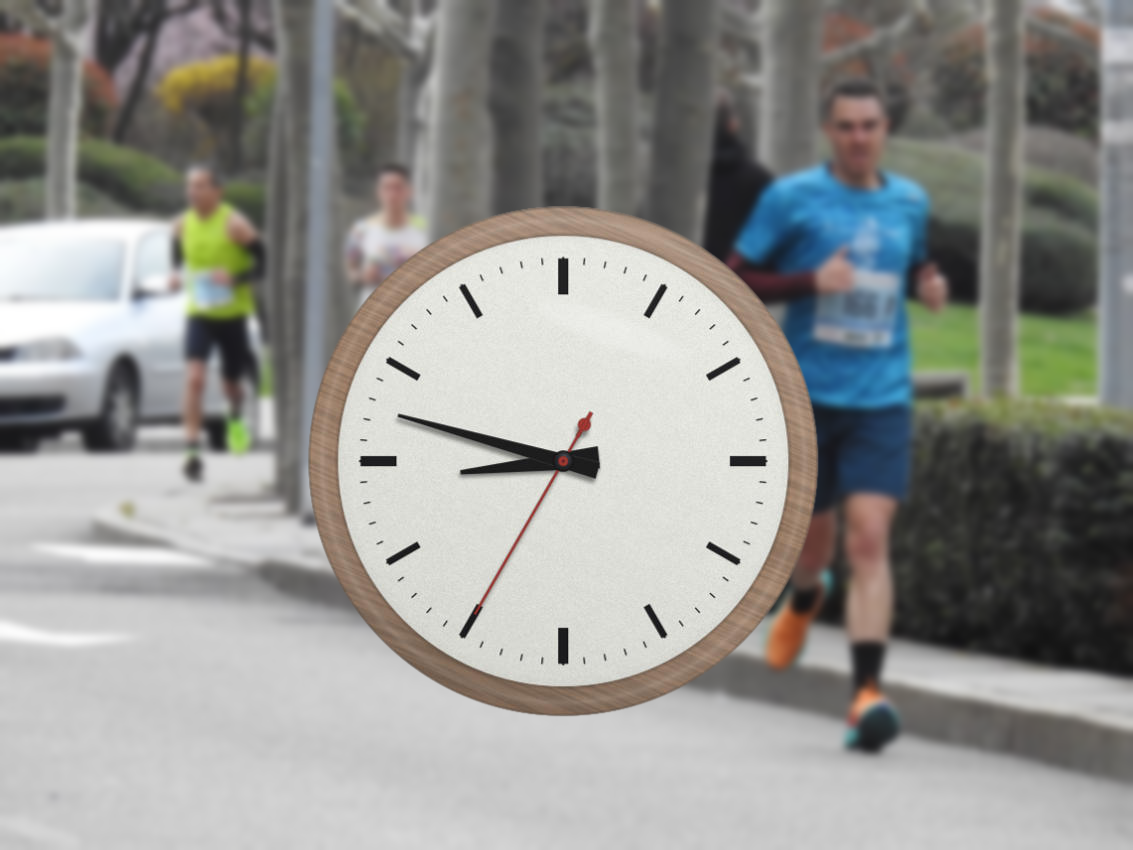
8:47:35
